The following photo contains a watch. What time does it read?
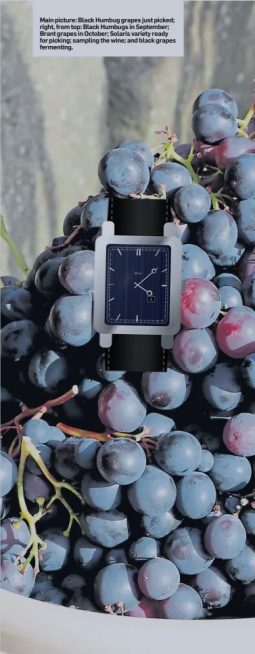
4:08
